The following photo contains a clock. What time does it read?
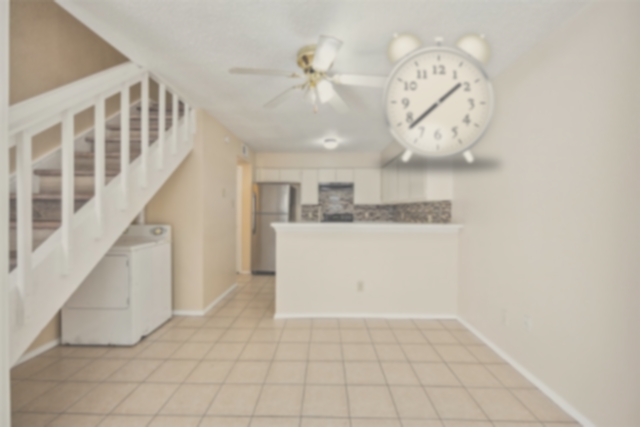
1:38
